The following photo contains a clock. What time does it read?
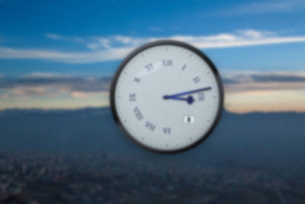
3:13
